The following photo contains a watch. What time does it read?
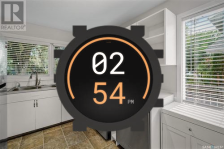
2:54
